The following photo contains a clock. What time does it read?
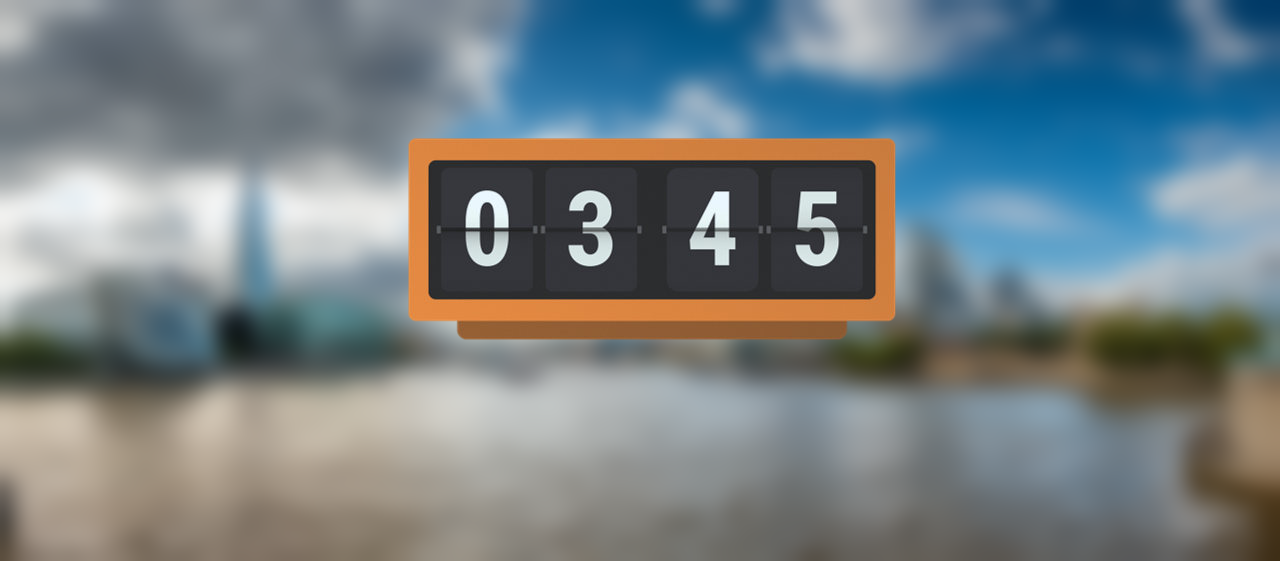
3:45
